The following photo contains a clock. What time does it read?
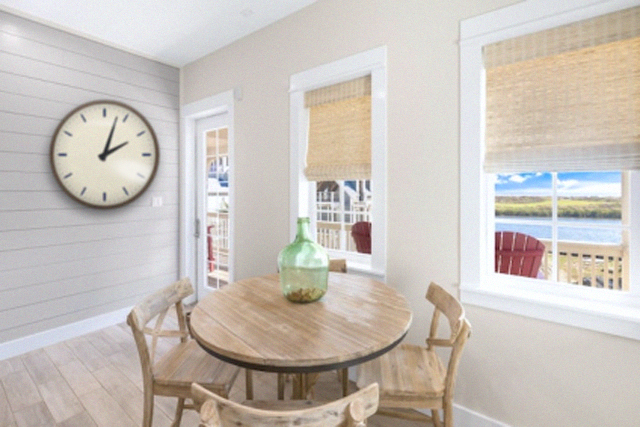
2:03
